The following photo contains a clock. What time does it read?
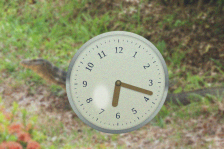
6:18
